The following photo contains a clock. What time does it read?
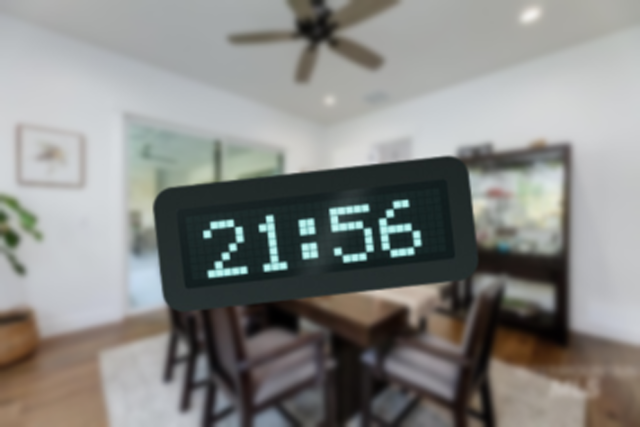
21:56
